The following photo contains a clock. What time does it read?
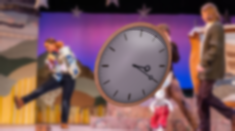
3:20
